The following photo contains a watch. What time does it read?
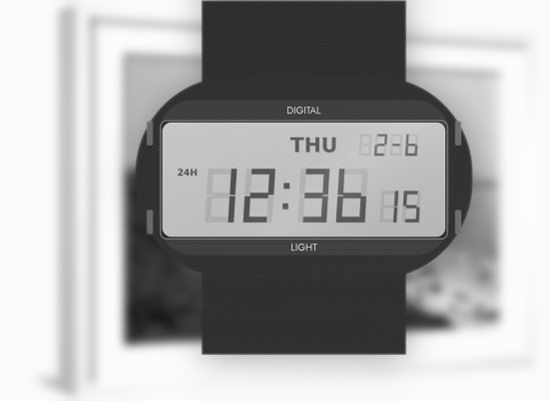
12:36:15
